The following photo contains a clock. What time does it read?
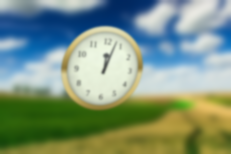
12:03
